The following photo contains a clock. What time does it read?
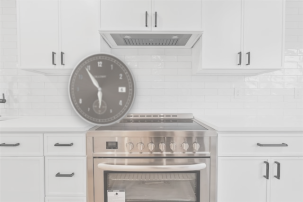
5:54
